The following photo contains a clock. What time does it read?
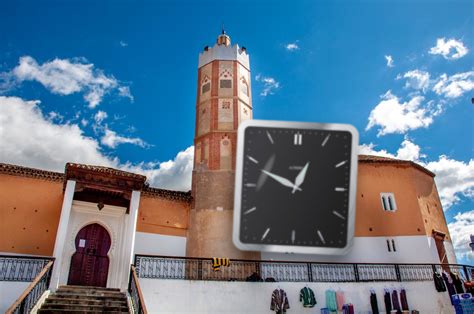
12:49
